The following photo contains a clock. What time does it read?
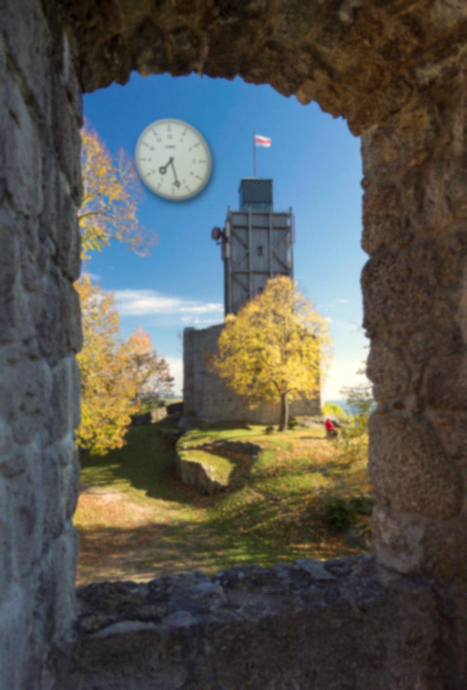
7:28
